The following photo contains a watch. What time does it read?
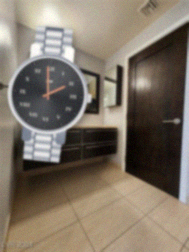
1:59
